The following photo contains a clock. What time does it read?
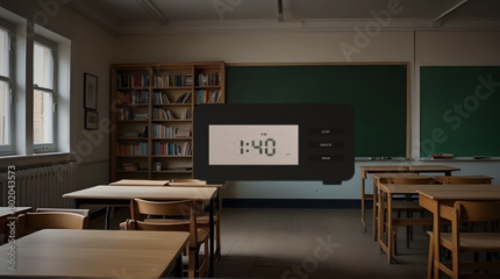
1:40
